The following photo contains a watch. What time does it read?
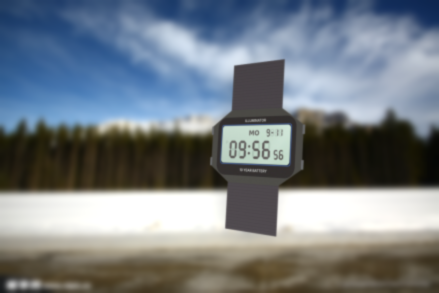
9:56
